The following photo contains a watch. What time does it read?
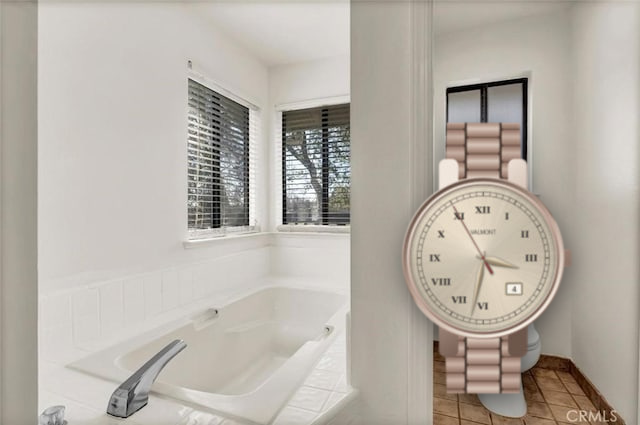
3:31:55
